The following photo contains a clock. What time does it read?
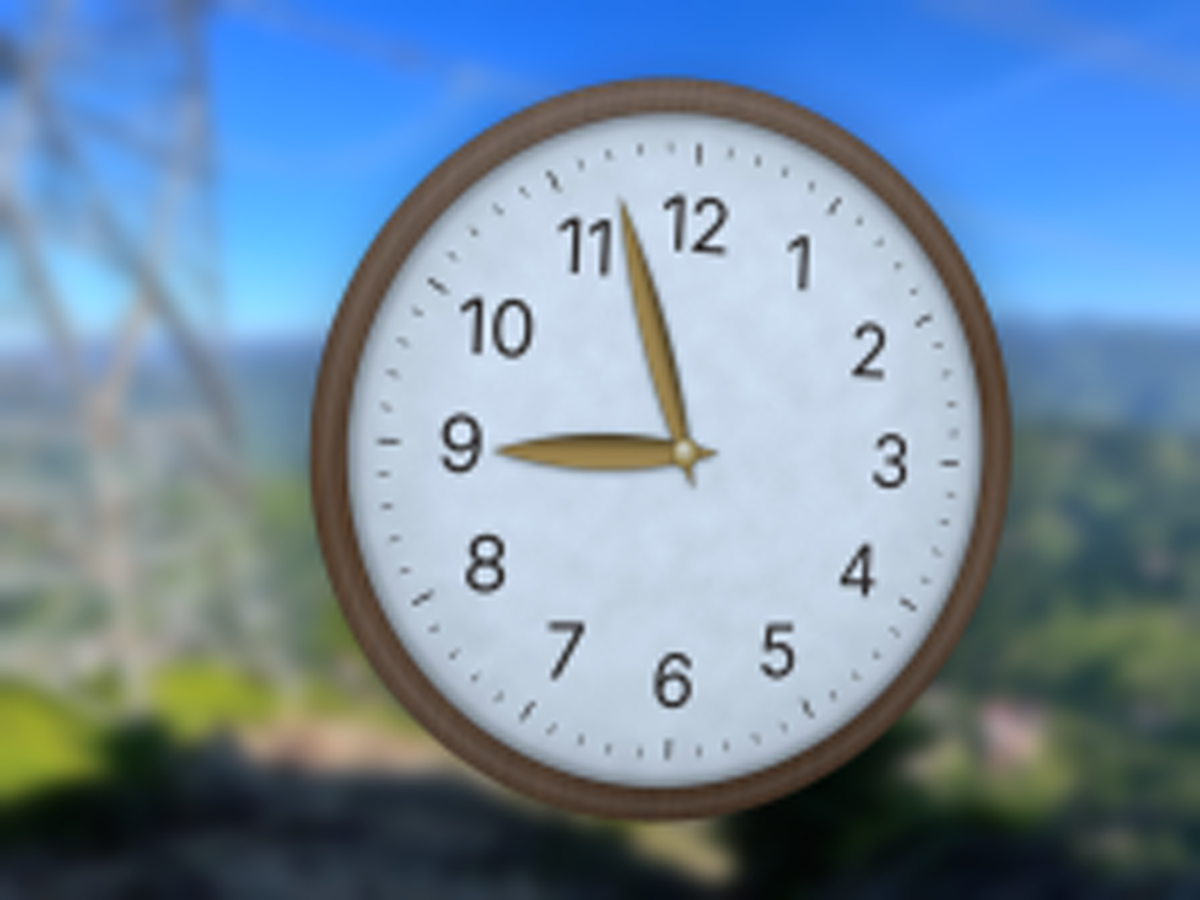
8:57
